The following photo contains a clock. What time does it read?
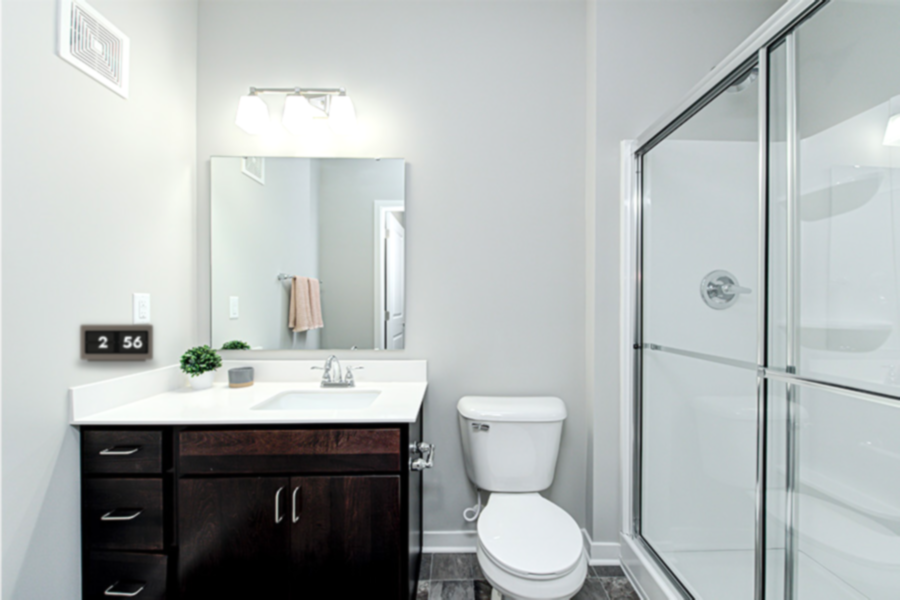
2:56
